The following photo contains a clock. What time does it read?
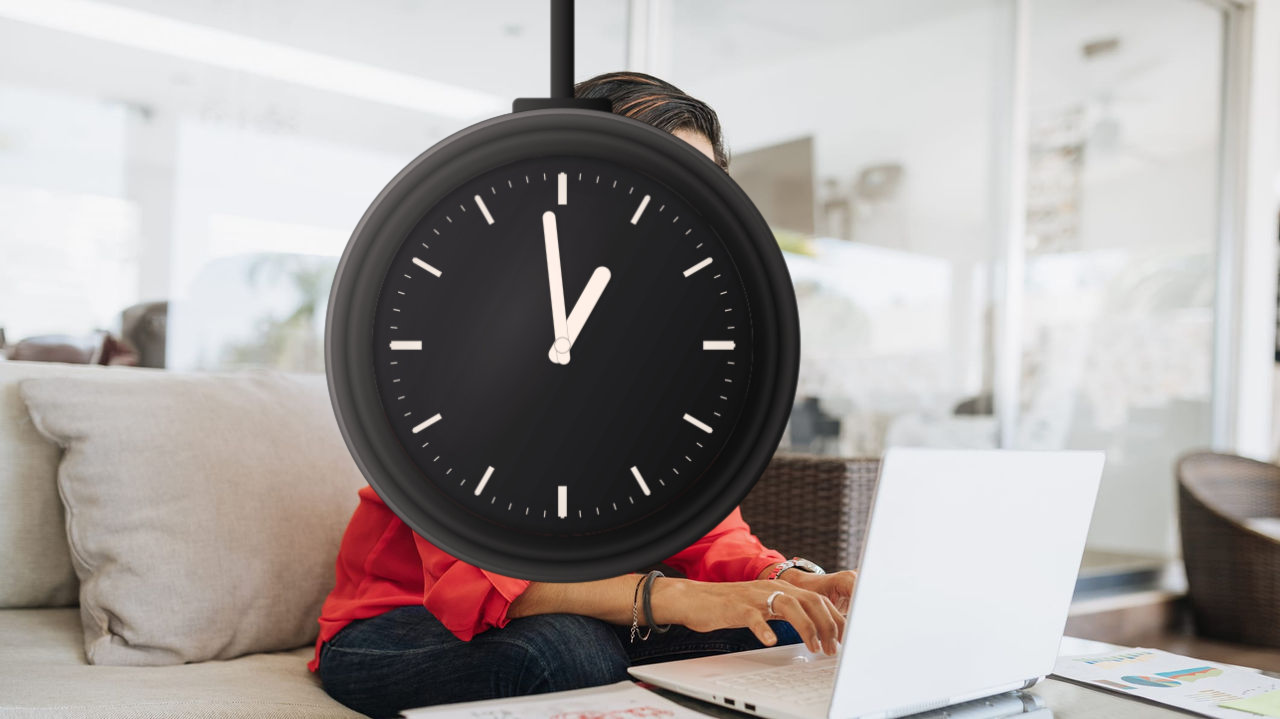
12:59
